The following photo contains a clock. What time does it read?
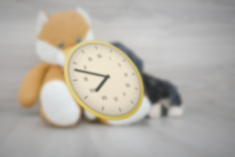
7:48
